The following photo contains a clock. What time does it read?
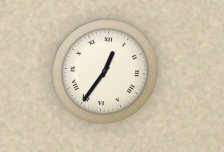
12:35
